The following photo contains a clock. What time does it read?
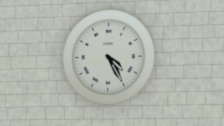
4:25
